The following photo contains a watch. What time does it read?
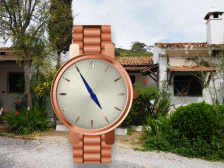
4:55
